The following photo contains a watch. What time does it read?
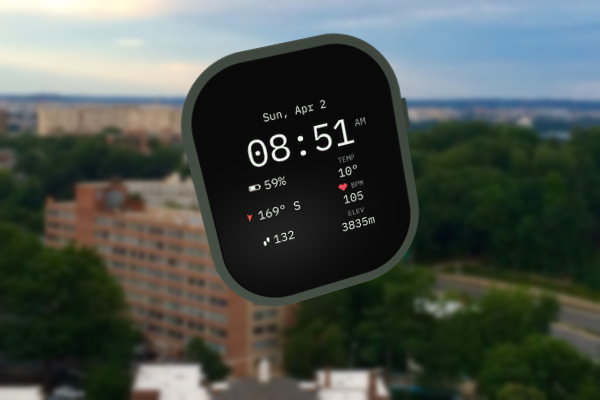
8:51
